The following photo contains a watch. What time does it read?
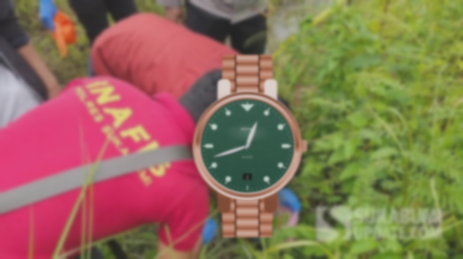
12:42
